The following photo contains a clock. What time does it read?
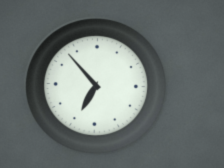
6:53
